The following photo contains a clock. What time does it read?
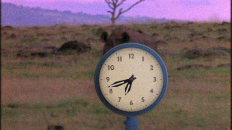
6:42
